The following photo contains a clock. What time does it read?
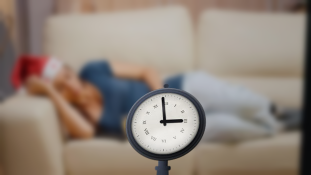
2:59
